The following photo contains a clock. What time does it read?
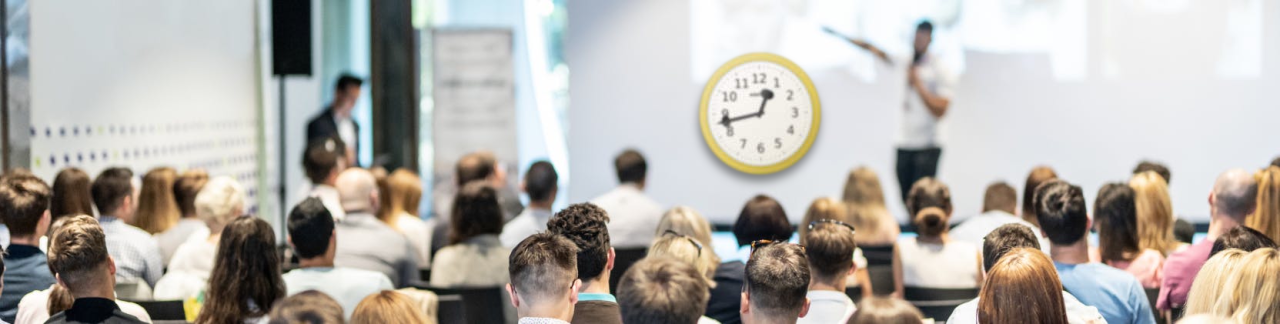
12:43
